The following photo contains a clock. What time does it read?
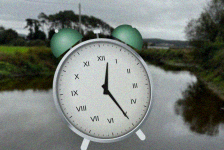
12:25
